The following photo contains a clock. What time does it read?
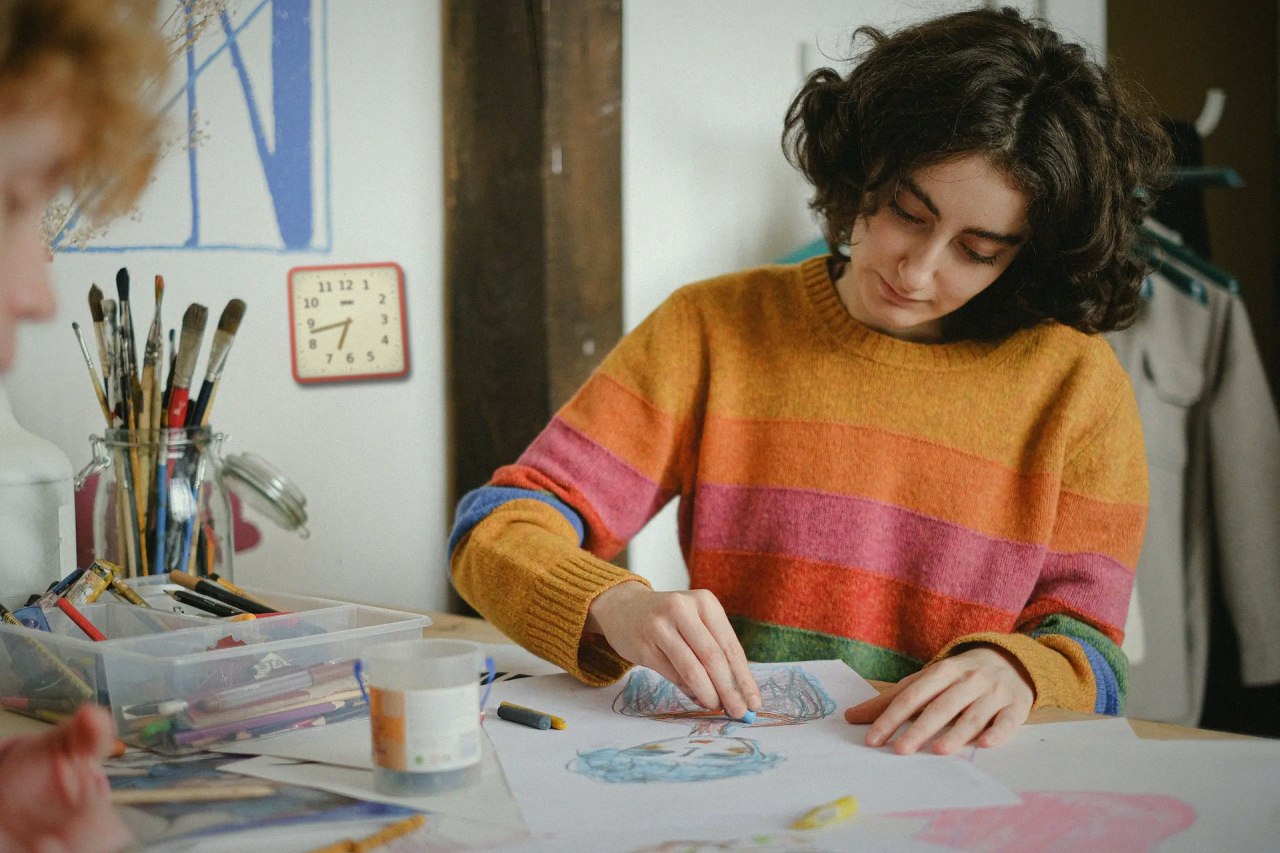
6:43
